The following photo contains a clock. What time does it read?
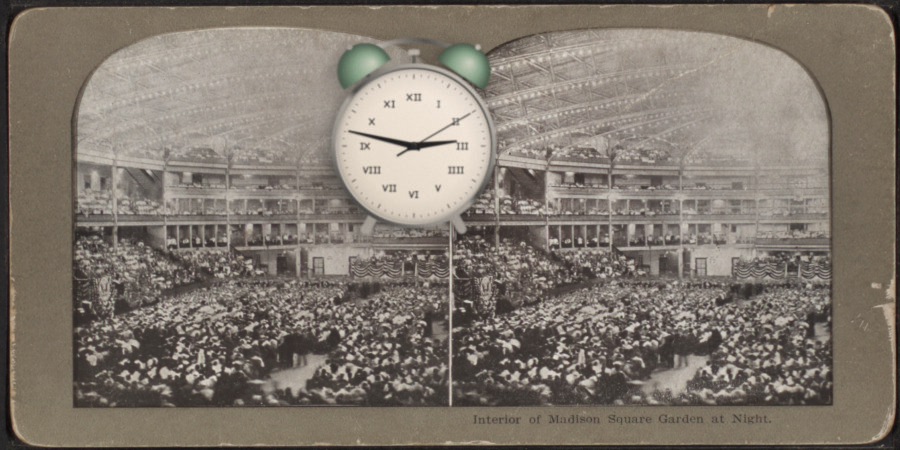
2:47:10
